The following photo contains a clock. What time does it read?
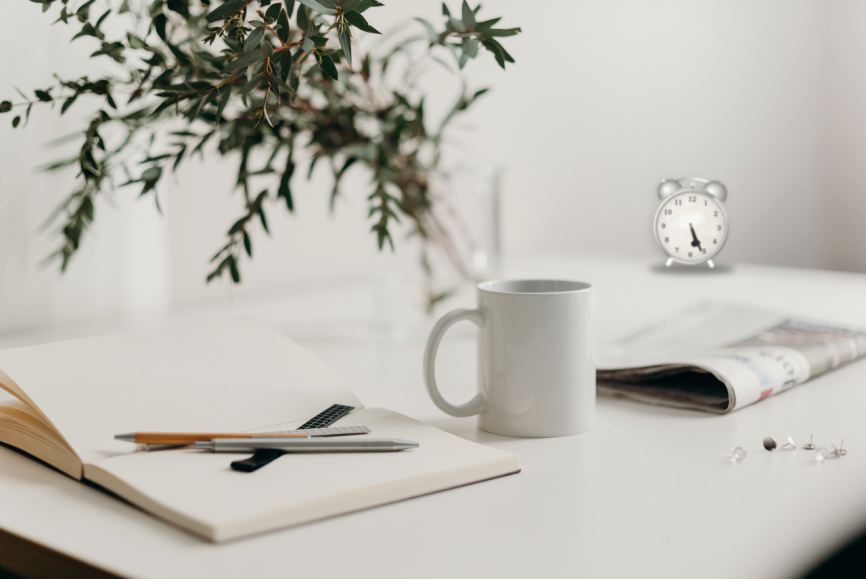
5:26
